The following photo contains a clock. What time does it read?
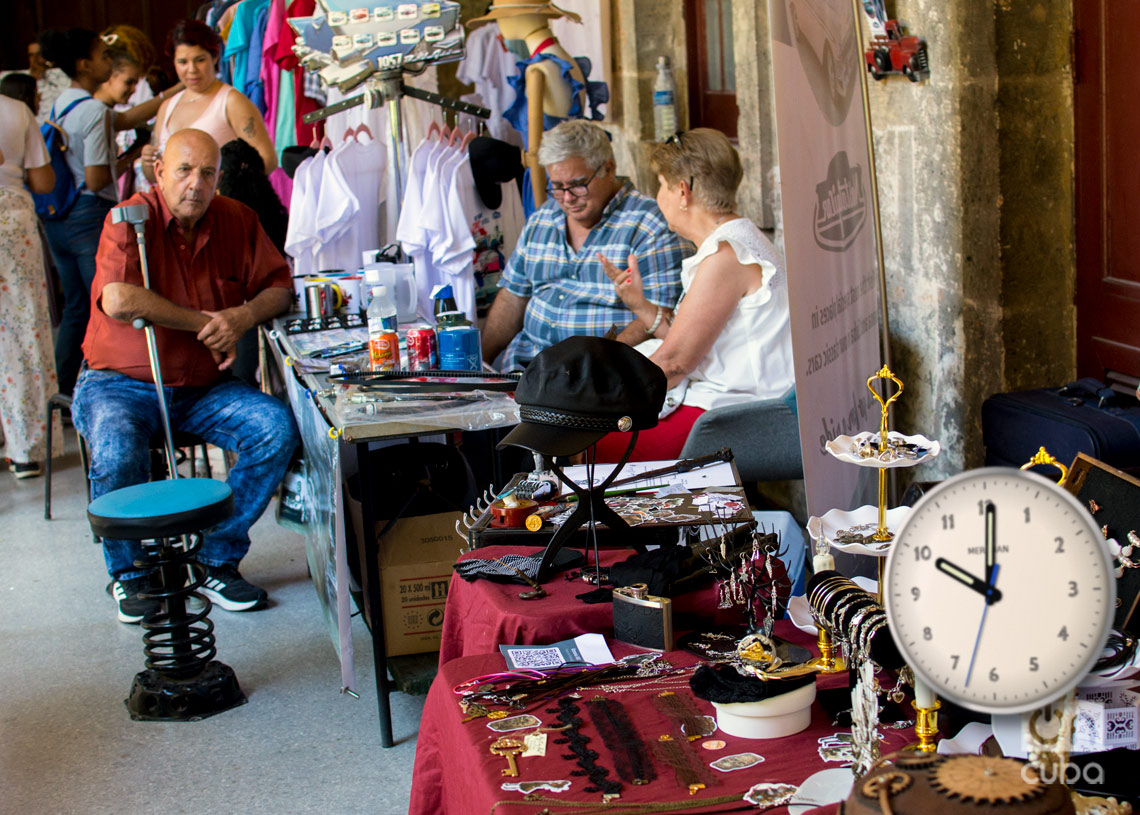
10:00:33
